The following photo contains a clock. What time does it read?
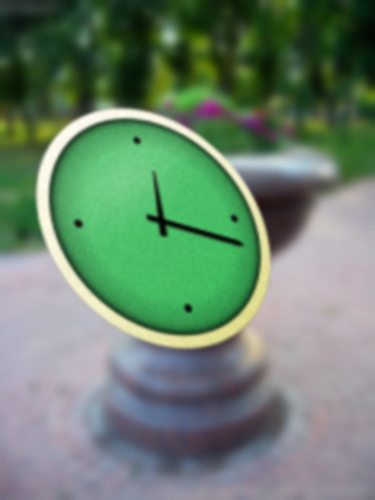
12:18
